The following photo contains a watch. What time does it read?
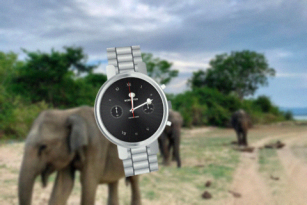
12:12
